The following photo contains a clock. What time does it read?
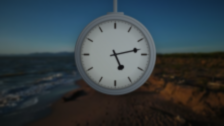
5:13
